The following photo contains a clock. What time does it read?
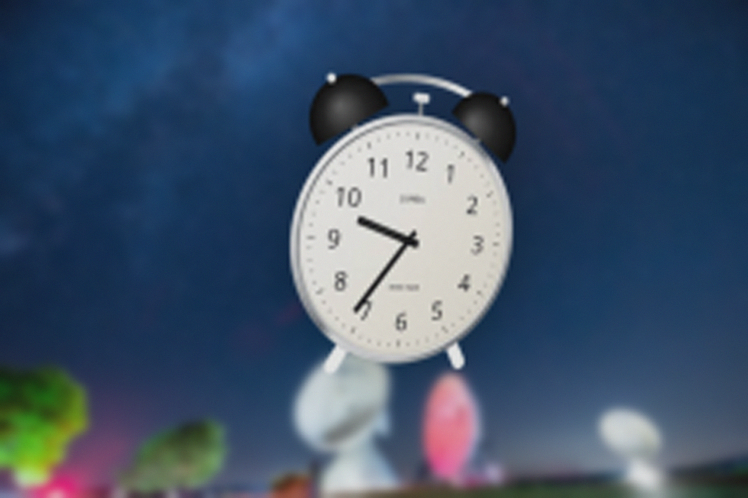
9:36
